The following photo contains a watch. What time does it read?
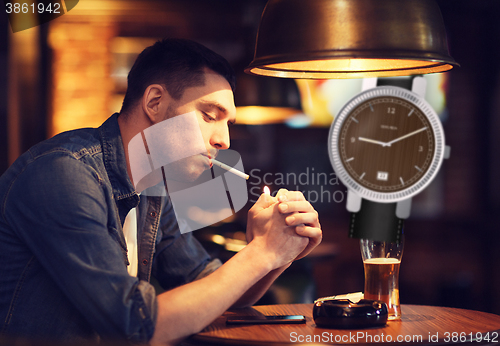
9:10
